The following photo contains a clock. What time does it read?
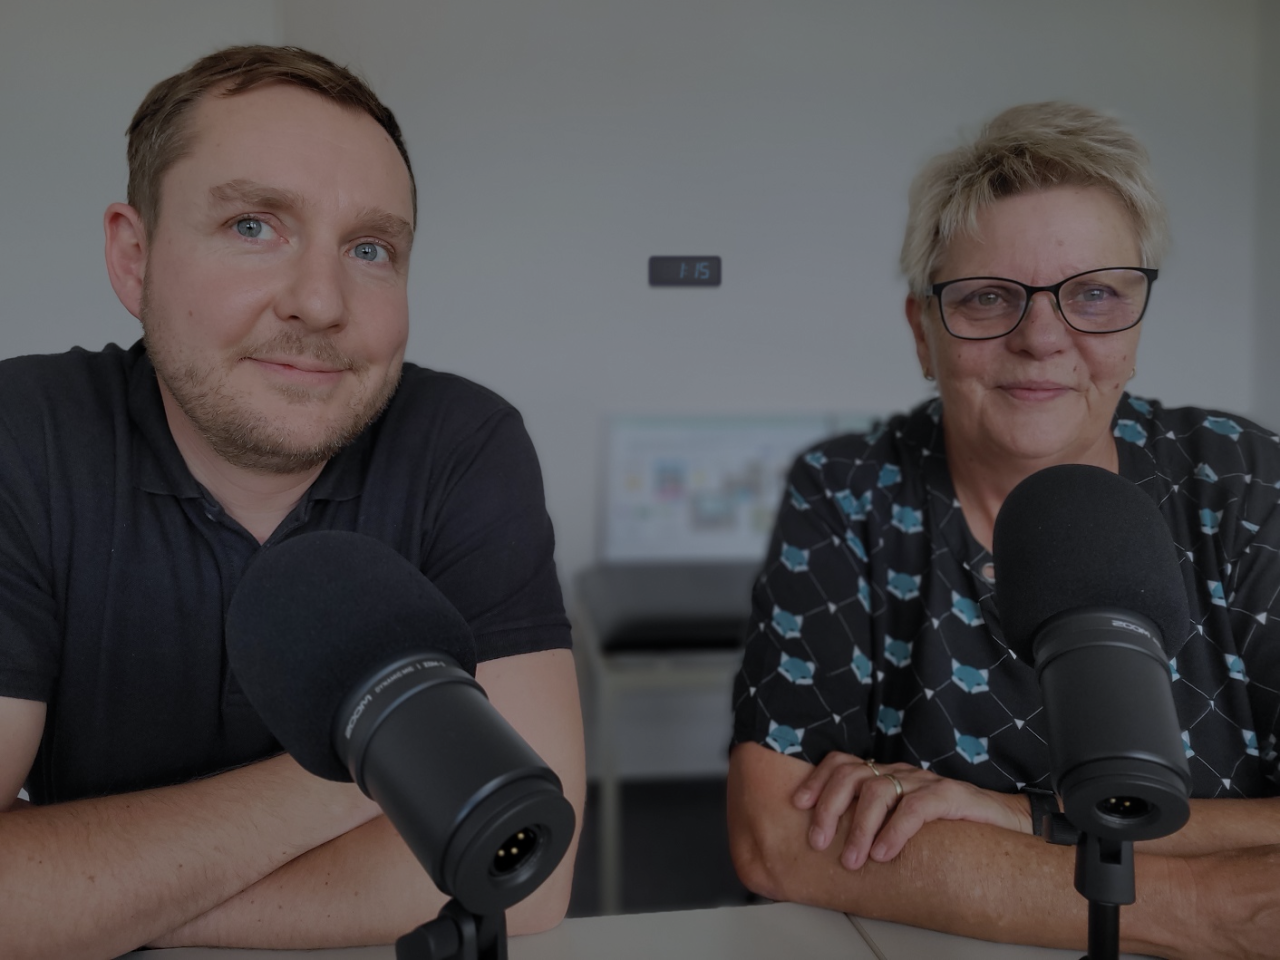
1:15
